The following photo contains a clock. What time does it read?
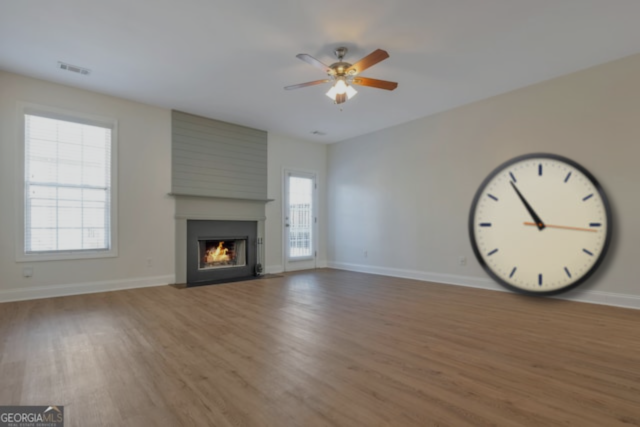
10:54:16
